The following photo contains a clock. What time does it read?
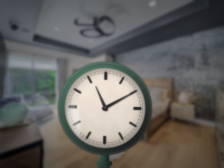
11:10
